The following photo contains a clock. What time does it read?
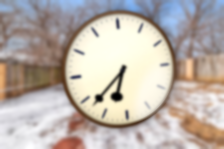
6:38
